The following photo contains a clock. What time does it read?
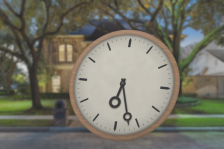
6:27
